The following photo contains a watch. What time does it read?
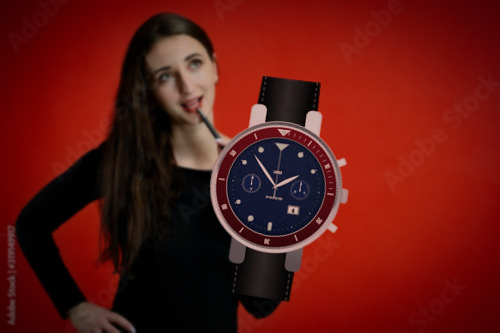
1:53
